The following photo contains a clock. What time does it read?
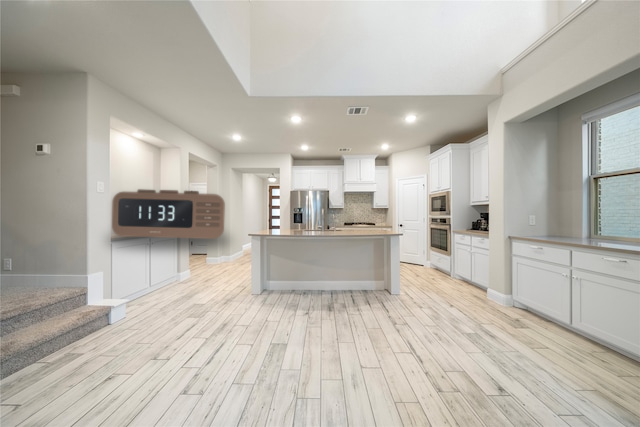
11:33
